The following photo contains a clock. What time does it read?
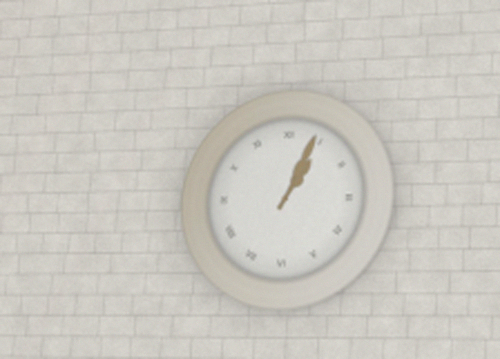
1:04
